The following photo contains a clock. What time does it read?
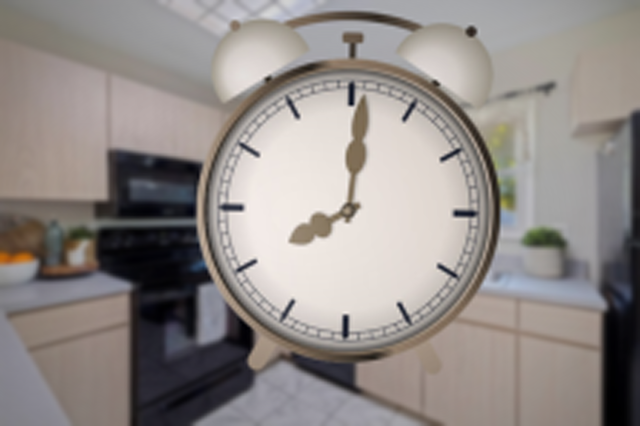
8:01
